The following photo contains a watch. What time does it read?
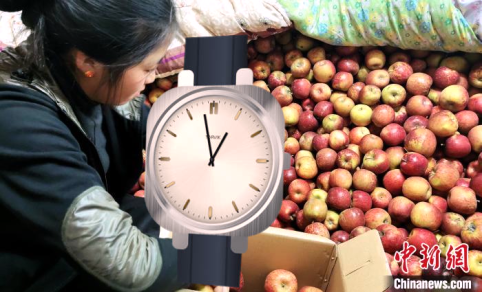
12:58
